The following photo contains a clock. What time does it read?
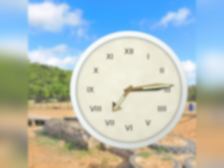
7:14
